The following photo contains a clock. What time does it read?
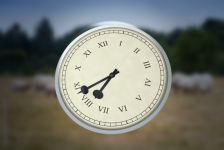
7:43
